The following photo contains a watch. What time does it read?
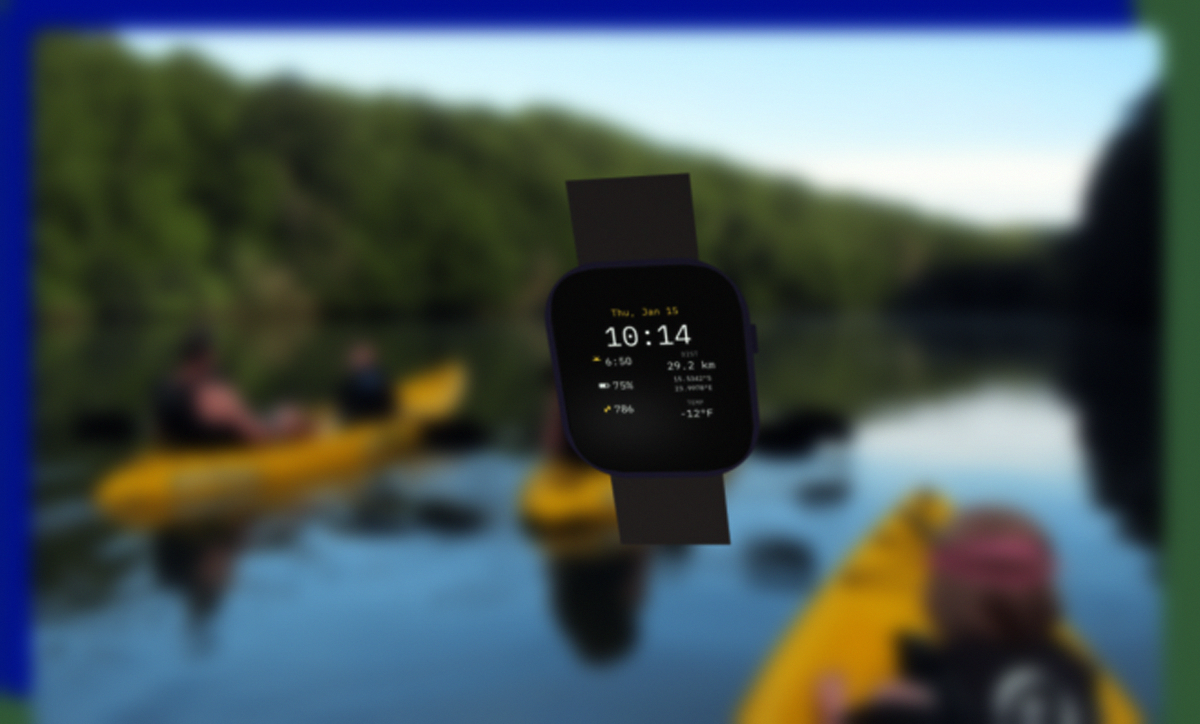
10:14
